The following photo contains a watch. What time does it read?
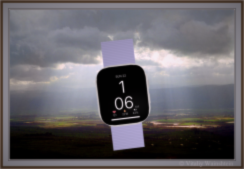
1:06
